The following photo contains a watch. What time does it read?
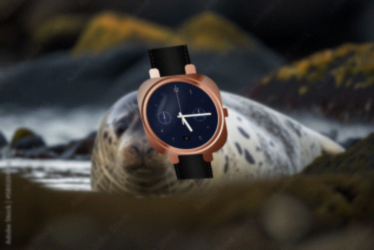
5:15
